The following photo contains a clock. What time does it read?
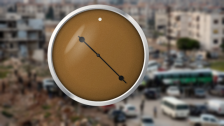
10:22
